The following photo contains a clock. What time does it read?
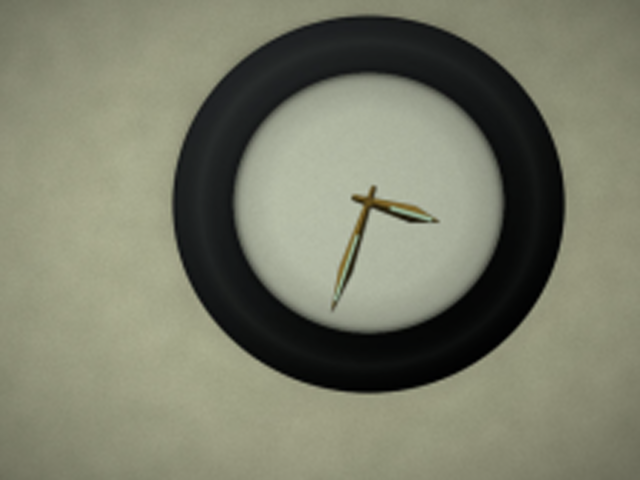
3:33
